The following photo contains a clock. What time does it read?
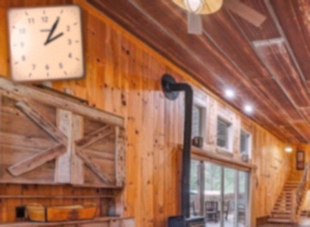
2:05
